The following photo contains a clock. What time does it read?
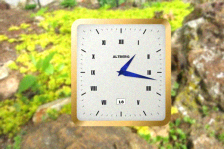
1:17
